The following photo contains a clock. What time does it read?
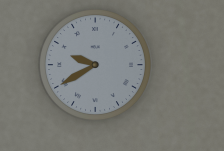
9:40
